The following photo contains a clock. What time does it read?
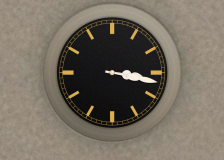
3:17
